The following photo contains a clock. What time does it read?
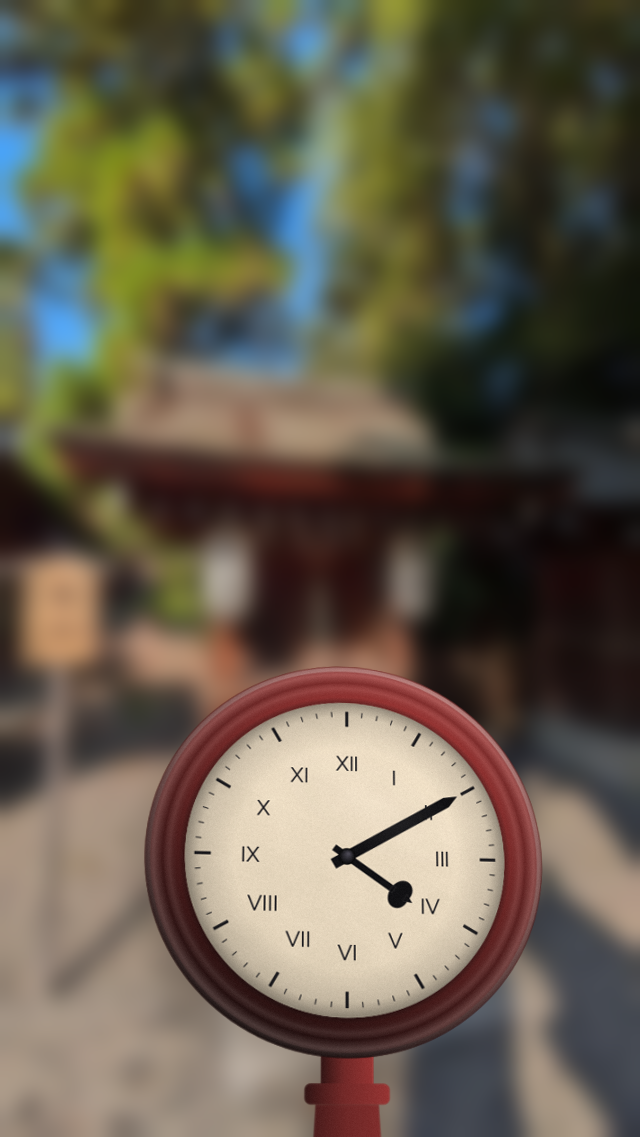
4:10
